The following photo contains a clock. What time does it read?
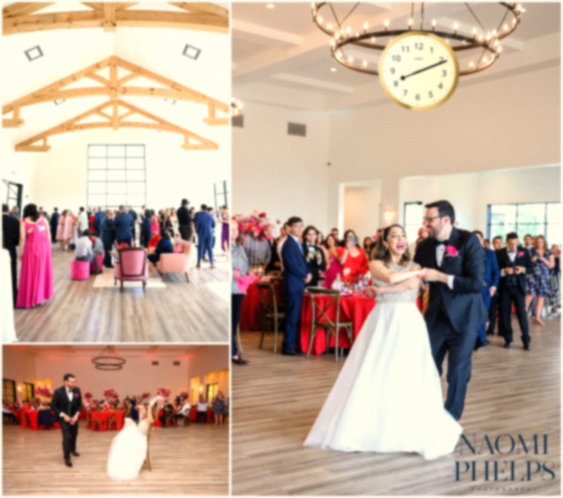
8:11
